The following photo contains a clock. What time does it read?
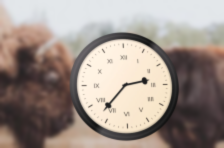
2:37
